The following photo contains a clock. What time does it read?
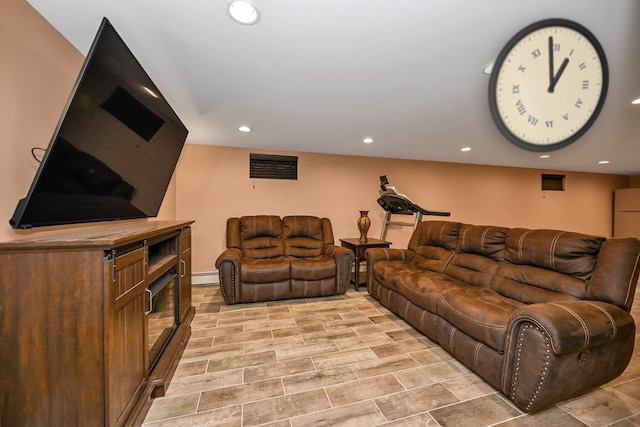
12:59
